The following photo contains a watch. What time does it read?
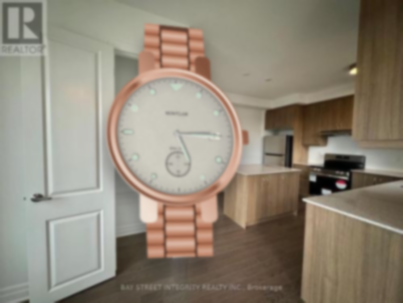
5:15
